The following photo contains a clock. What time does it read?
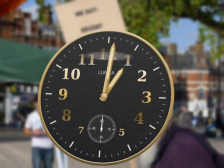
1:01
